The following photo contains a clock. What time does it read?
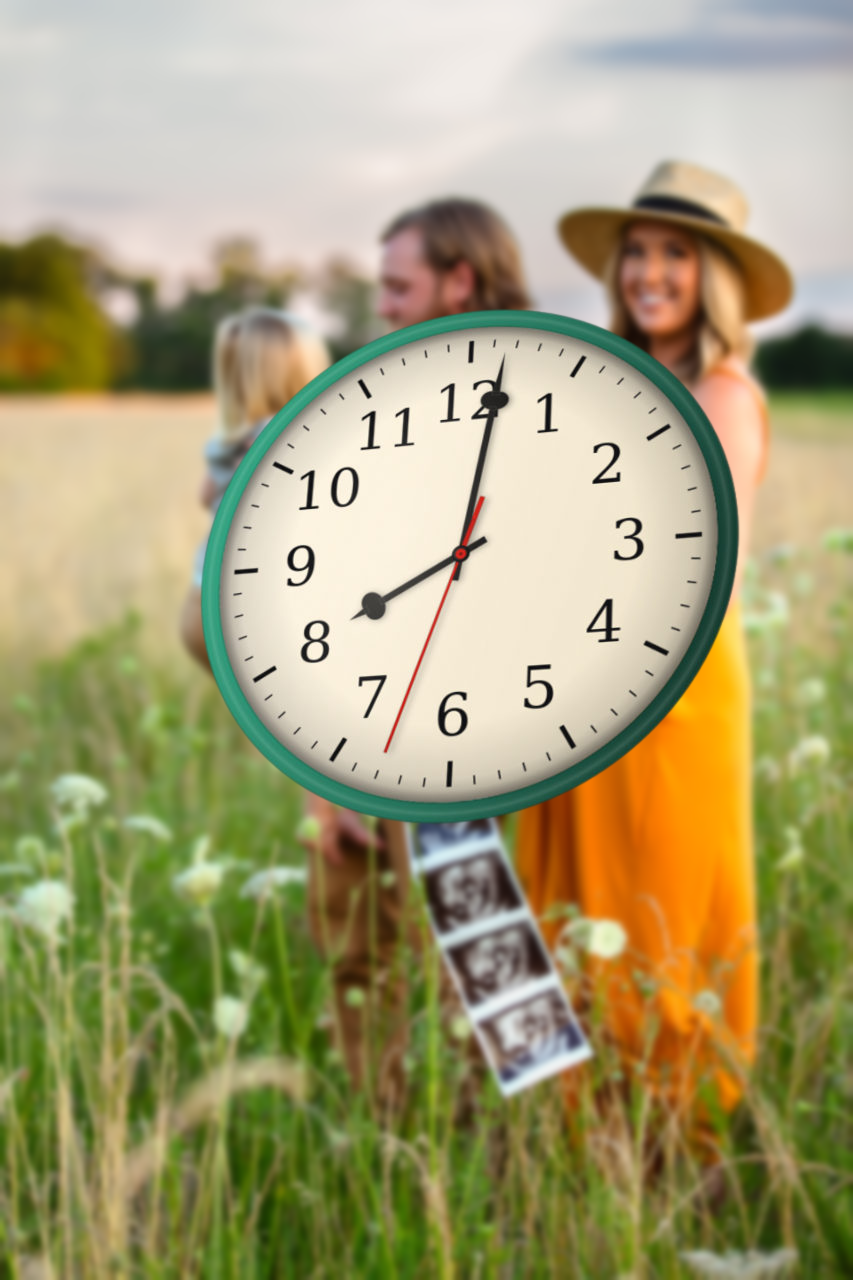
8:01:33
